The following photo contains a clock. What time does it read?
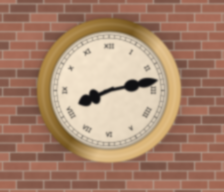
8:13
